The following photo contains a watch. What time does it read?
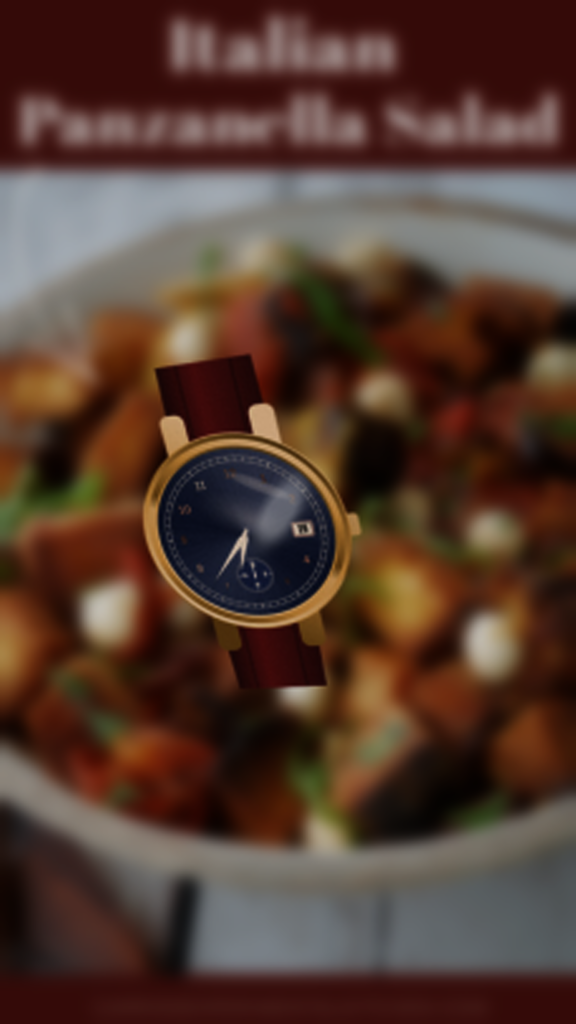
6:37
